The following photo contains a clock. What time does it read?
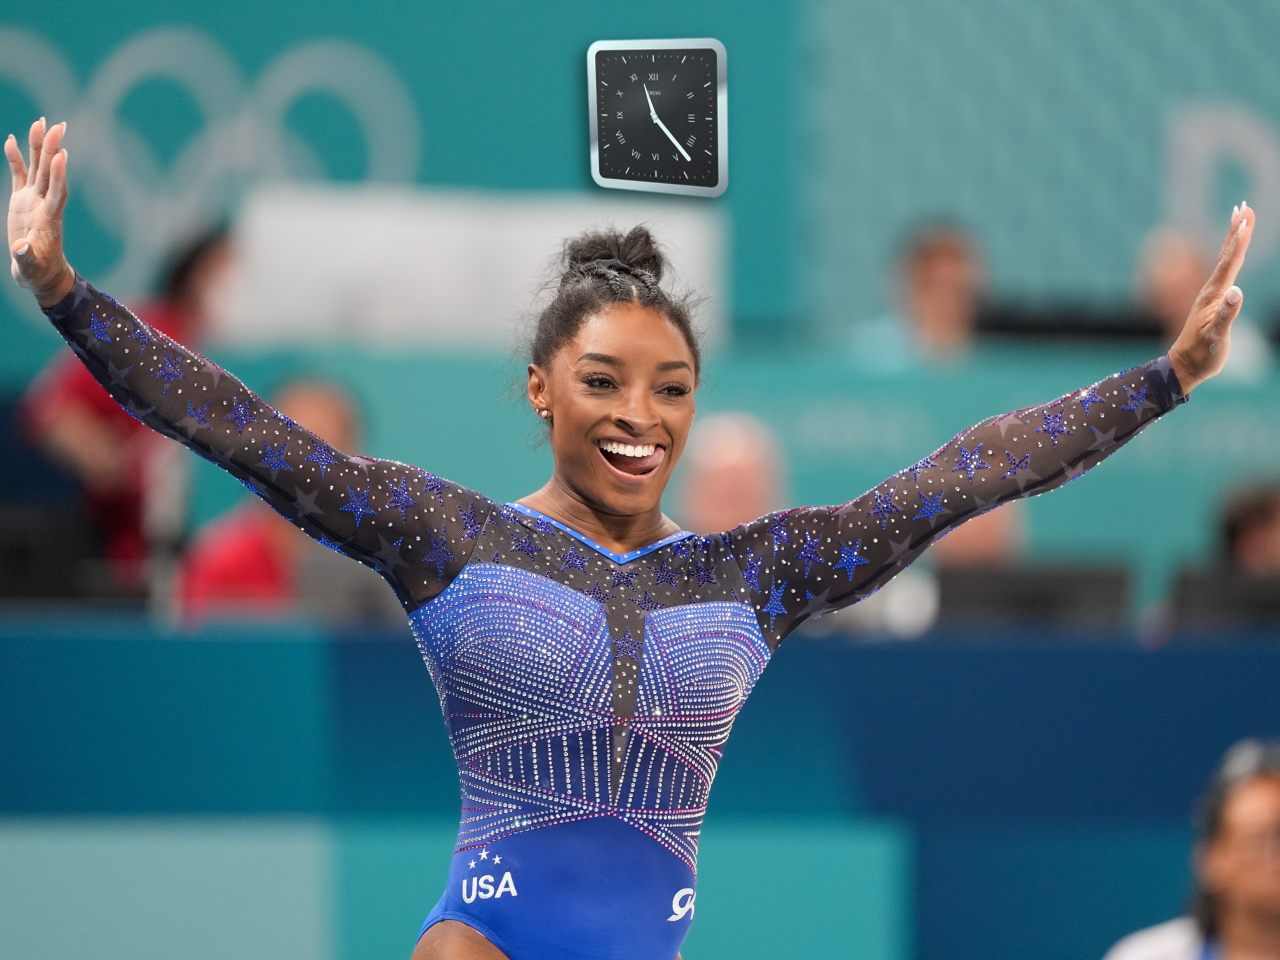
11:23
